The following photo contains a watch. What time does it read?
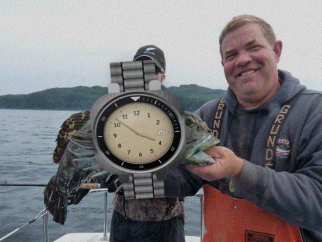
3:52
